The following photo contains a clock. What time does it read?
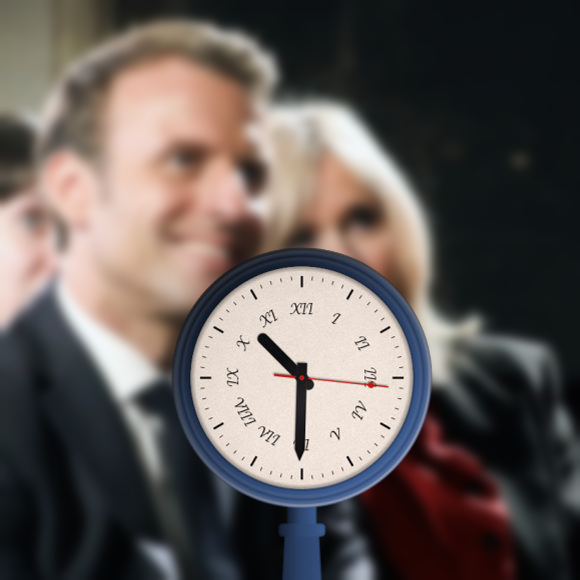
10:30:16
